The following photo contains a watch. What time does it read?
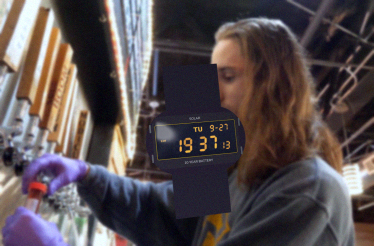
19:37:13
